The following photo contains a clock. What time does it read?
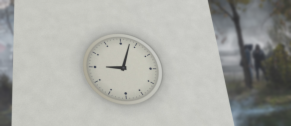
9:03
